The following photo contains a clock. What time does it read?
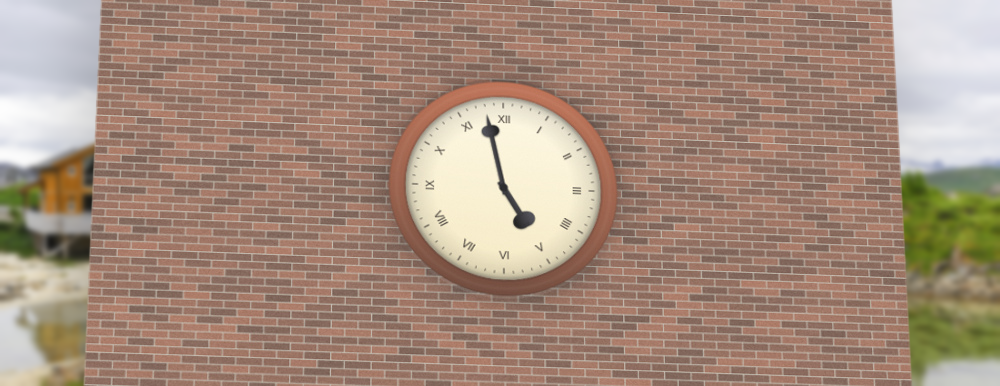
4:58
